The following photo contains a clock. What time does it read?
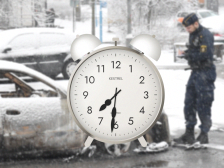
7:31
